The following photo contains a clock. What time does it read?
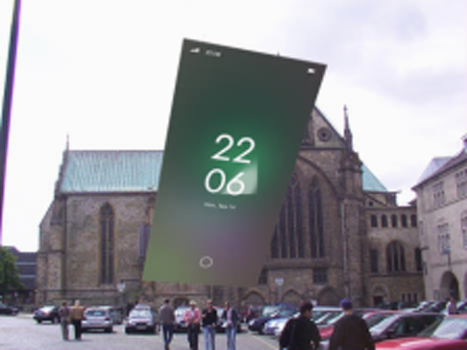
22:06
